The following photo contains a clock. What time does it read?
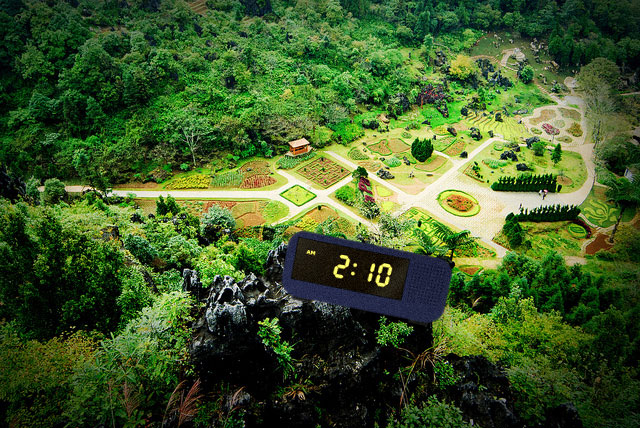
2:10
